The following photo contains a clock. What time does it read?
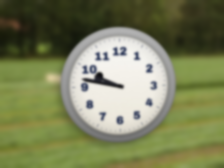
9:47
